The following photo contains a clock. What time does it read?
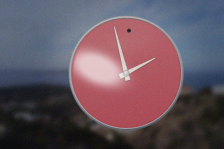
1:57
